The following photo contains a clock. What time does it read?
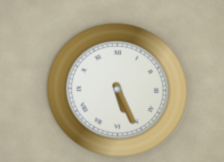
5:26
